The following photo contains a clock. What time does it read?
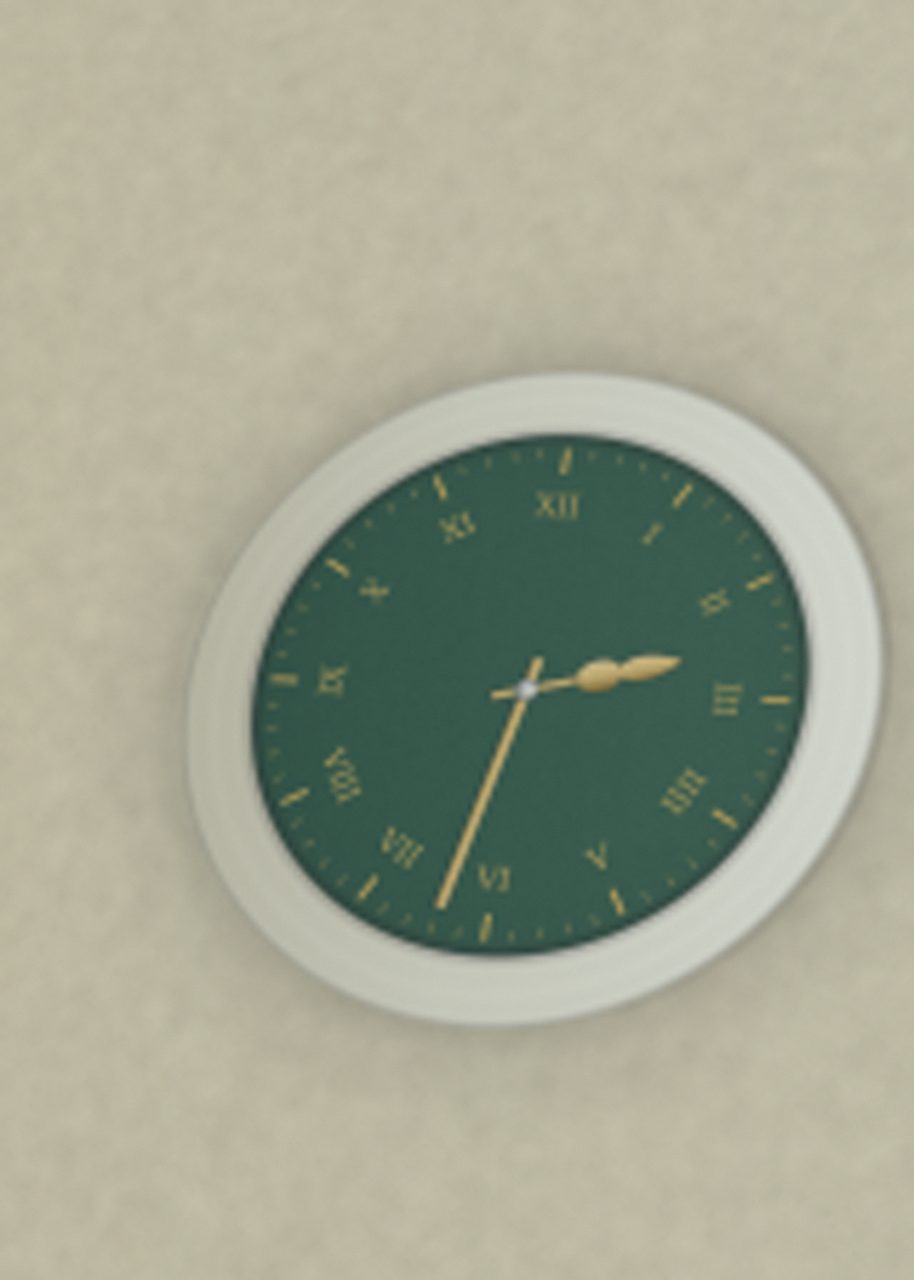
2:32
